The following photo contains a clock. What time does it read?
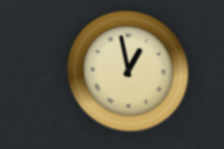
12:58
